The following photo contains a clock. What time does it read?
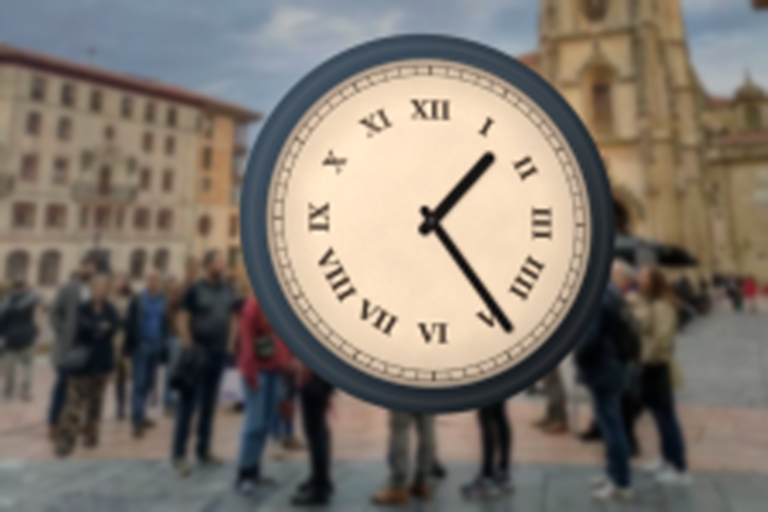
1:24
